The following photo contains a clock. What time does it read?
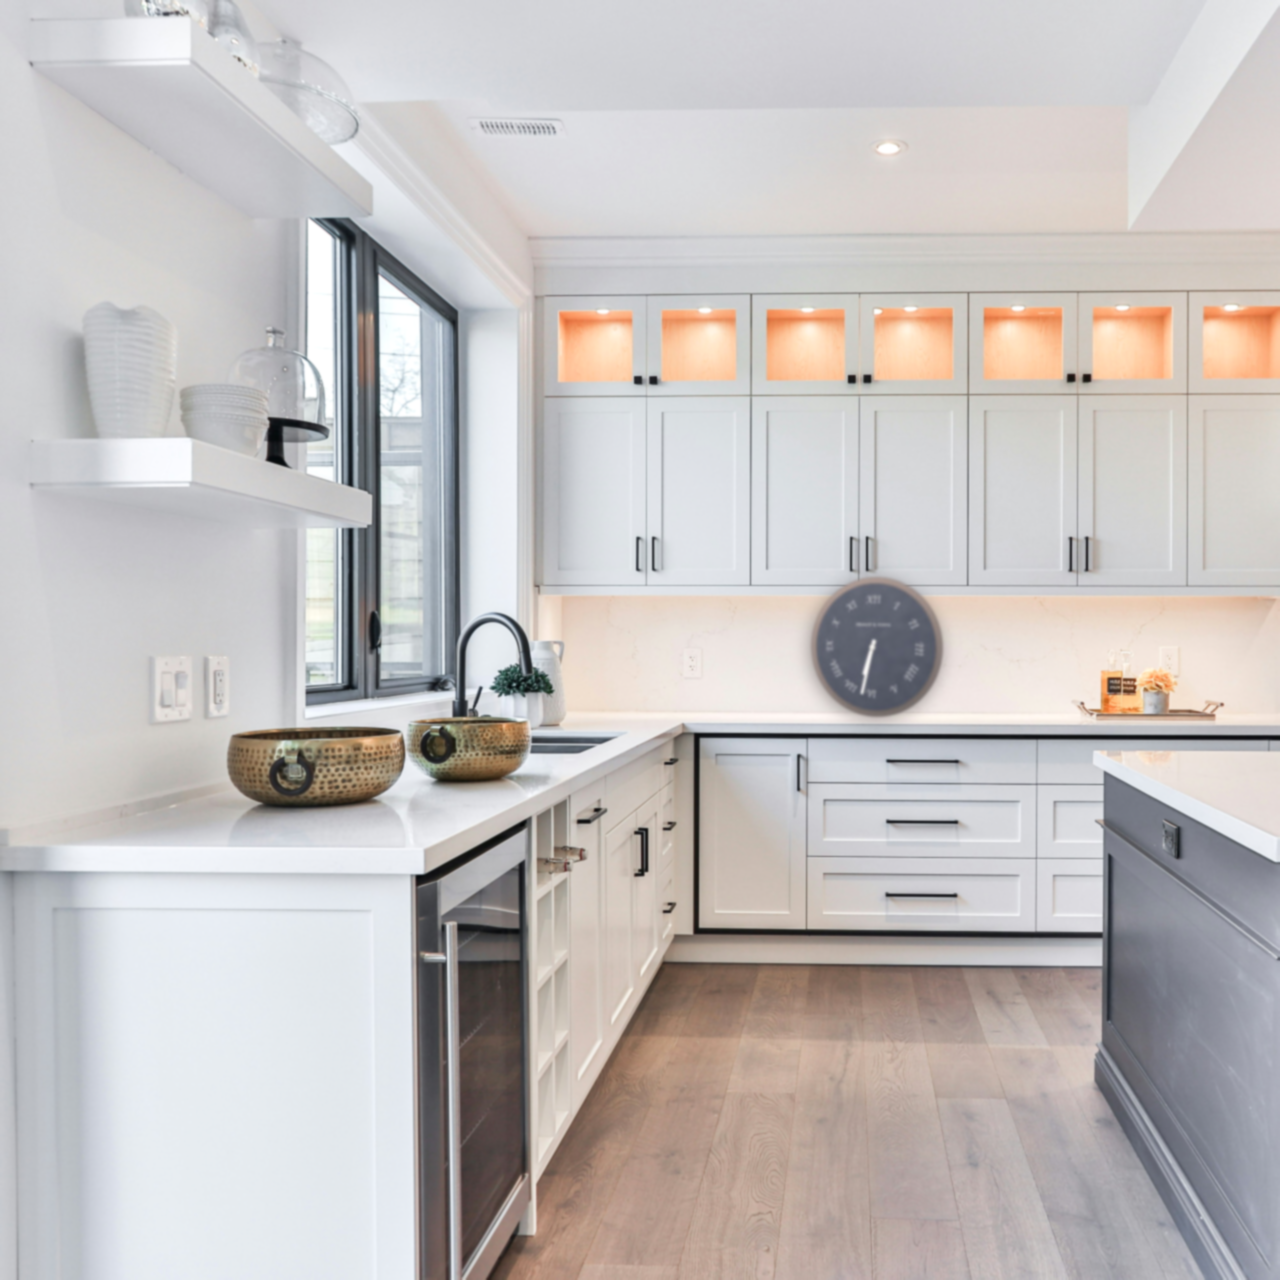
6:32
